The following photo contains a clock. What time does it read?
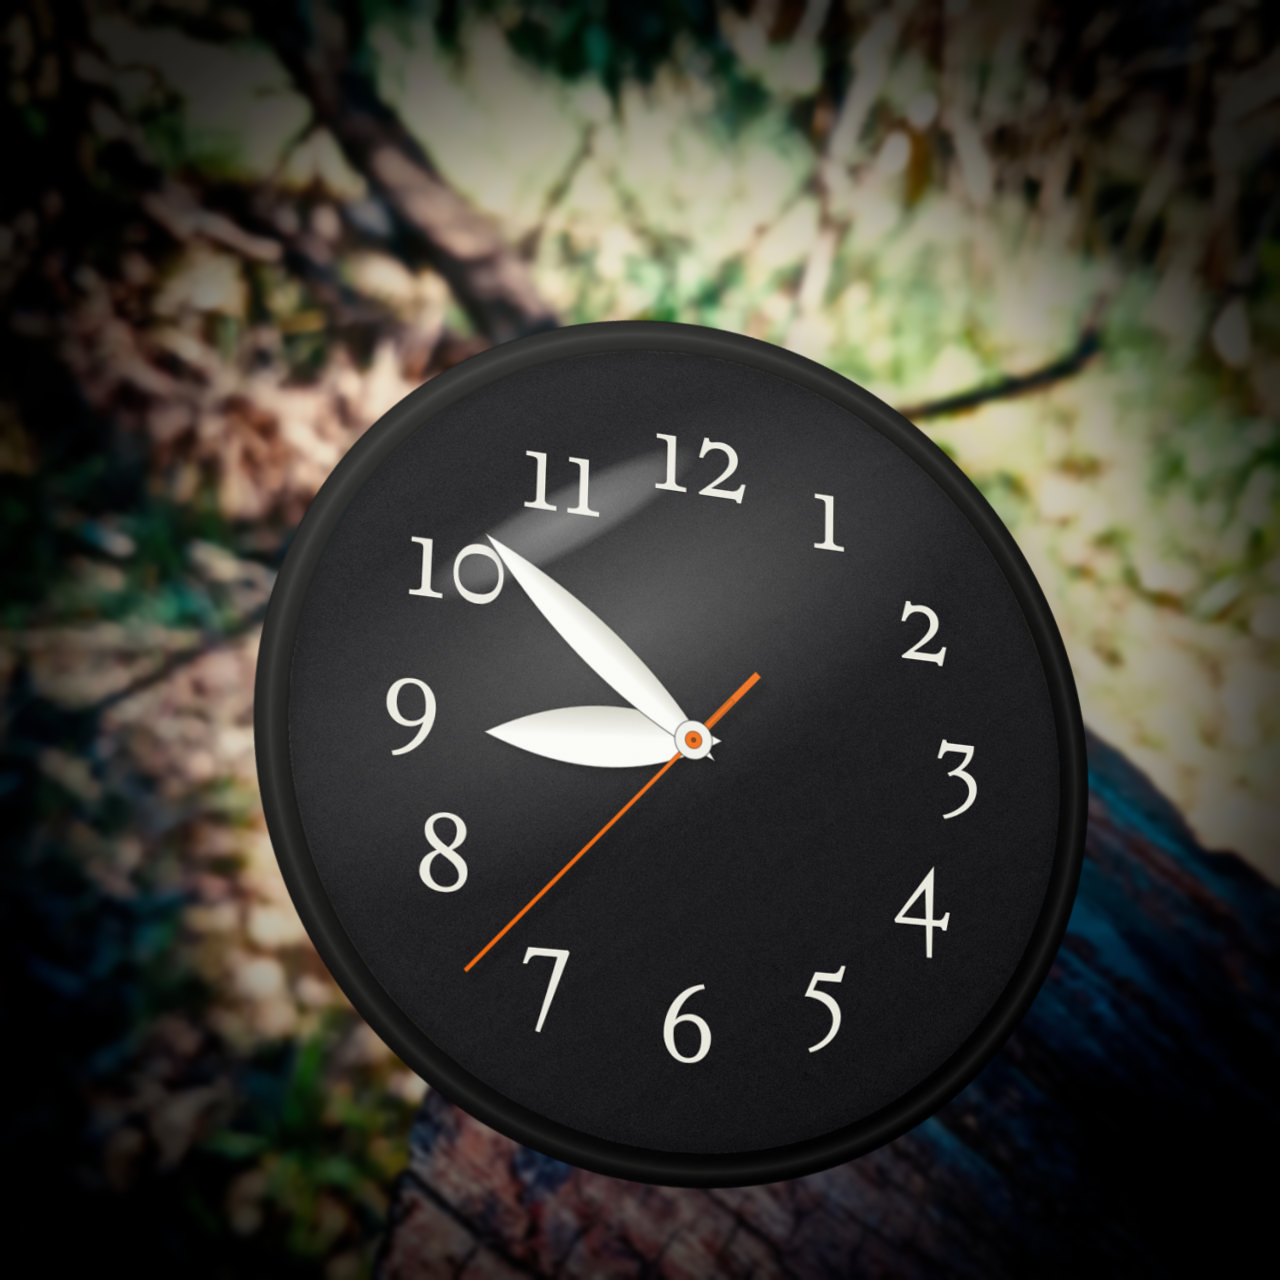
8:51:37
